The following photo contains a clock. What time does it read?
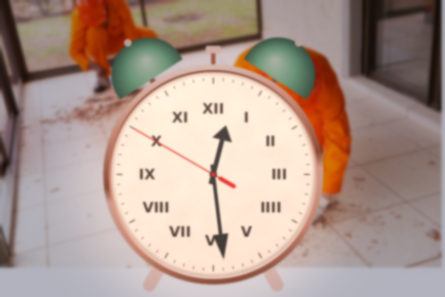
12:28:50
